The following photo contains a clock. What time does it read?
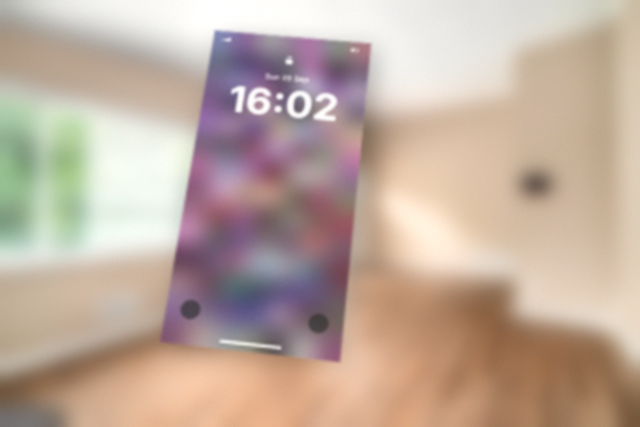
16:02
